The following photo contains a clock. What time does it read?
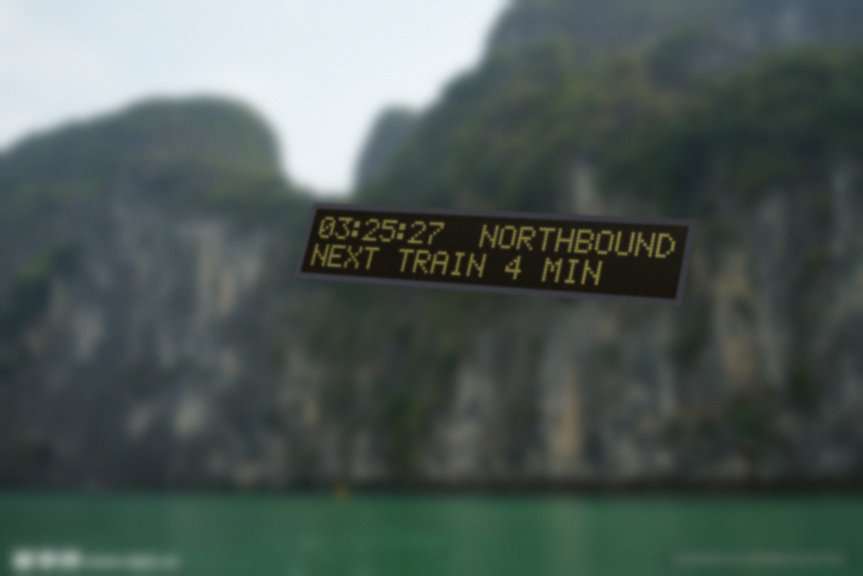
3:25:27
